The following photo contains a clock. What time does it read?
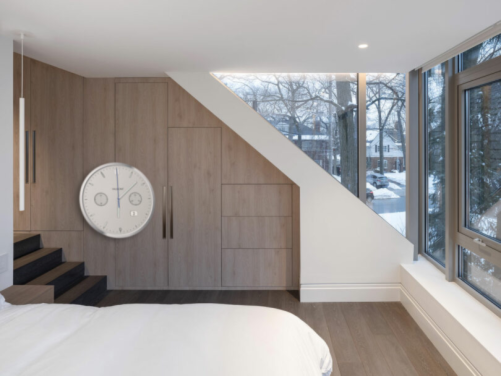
6:08
